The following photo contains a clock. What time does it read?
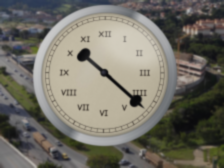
10:22
